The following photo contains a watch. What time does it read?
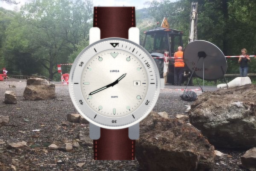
1:41
